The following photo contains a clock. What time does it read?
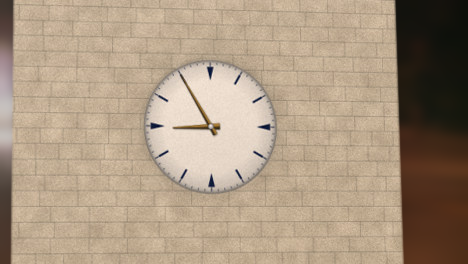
8:55
